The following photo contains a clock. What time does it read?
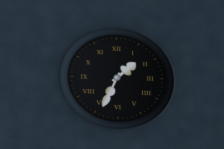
1:34
